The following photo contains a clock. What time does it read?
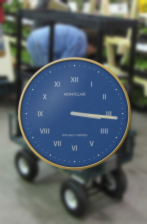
3:16
